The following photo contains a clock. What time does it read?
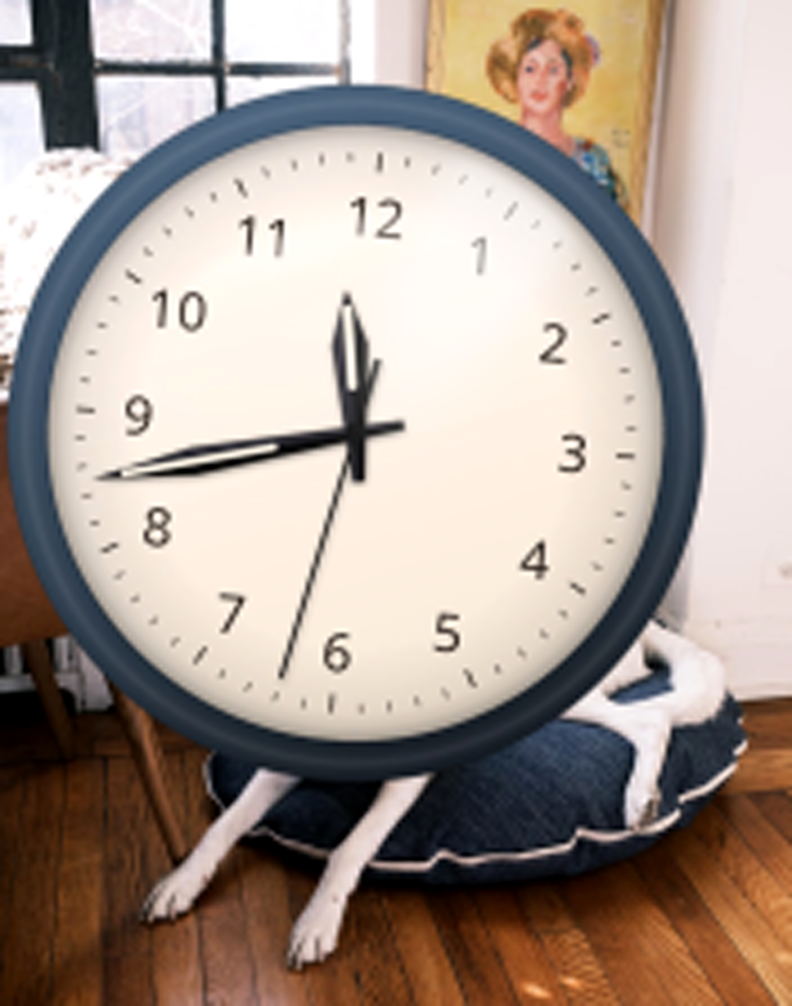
11:42:32
